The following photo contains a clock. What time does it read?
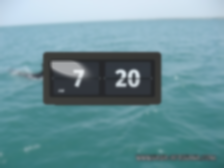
7:20
